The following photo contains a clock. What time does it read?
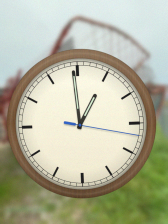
12:59:17
